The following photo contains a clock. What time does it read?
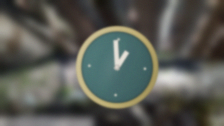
12:59
